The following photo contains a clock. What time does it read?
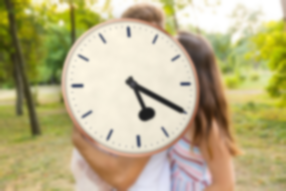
5:20
